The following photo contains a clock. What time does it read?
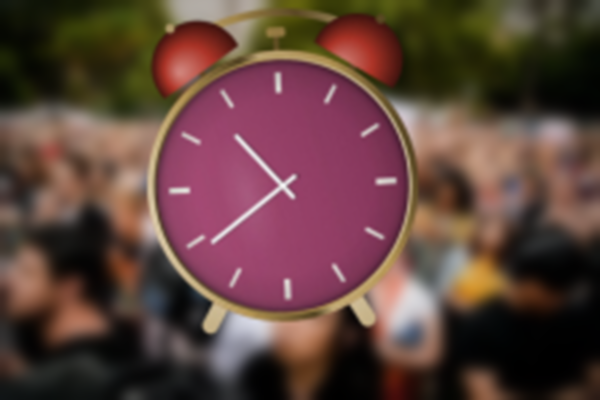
10:39
